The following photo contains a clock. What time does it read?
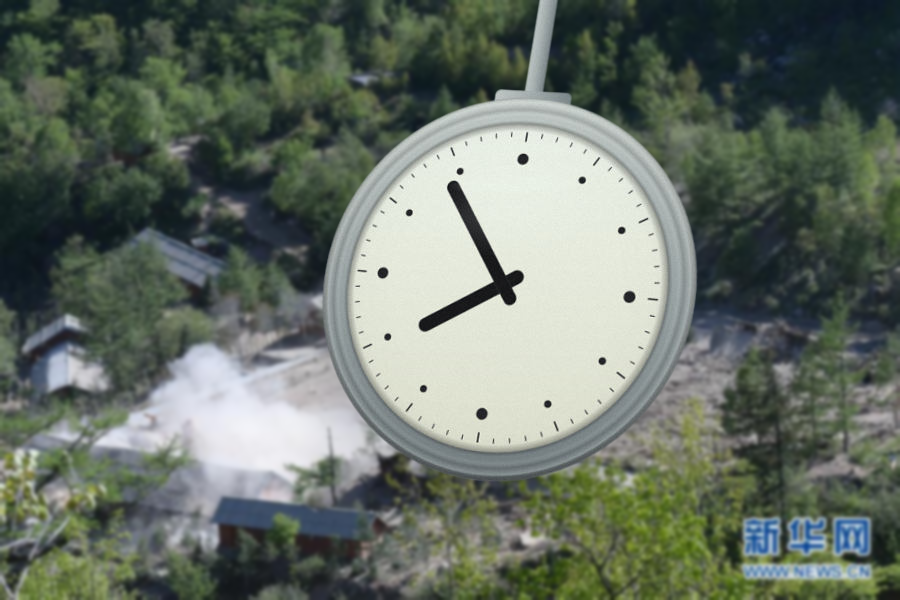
7:54
